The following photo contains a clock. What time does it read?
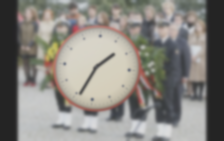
1:34
